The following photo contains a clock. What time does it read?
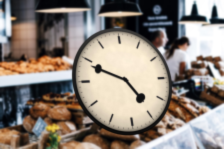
4:49
